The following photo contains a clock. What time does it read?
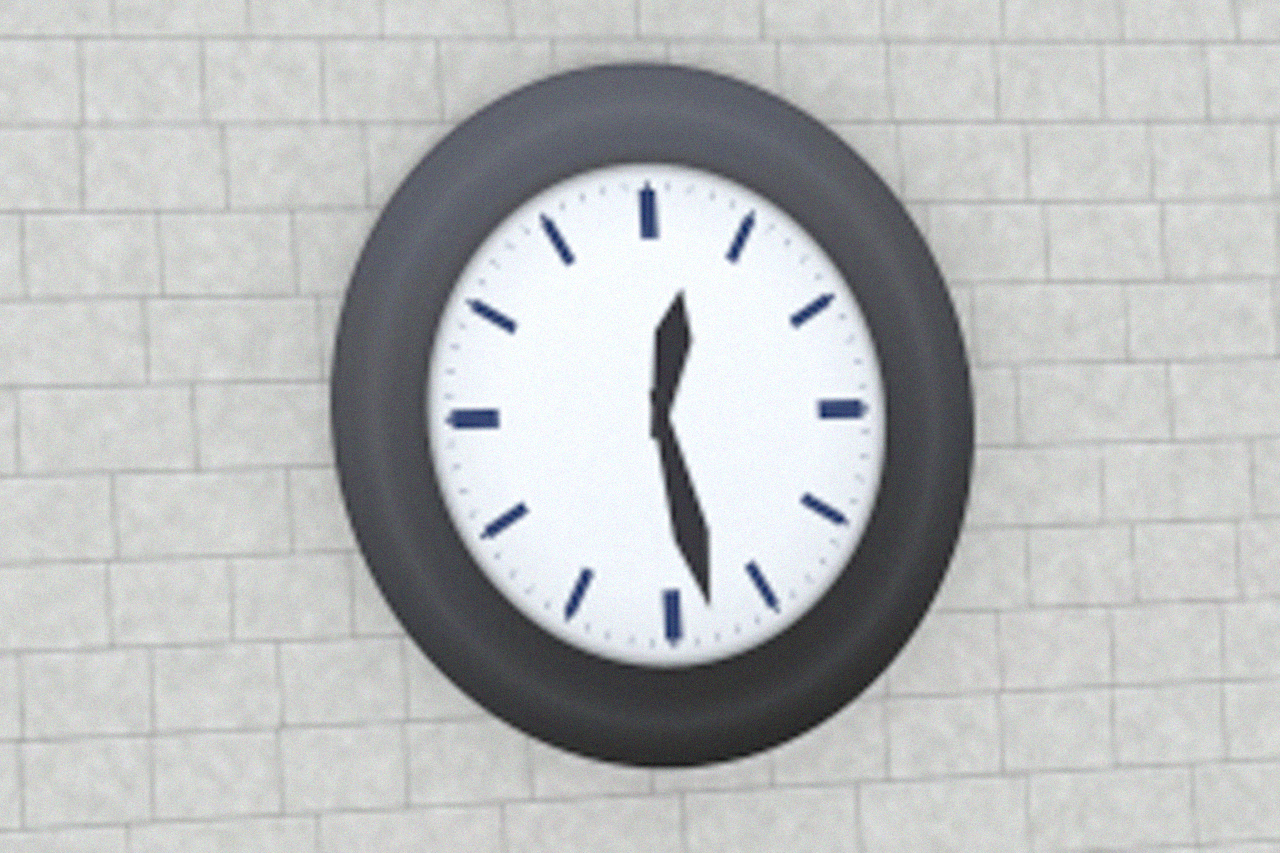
12:28
